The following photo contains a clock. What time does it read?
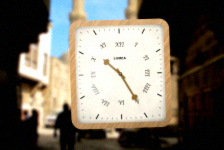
10:25
